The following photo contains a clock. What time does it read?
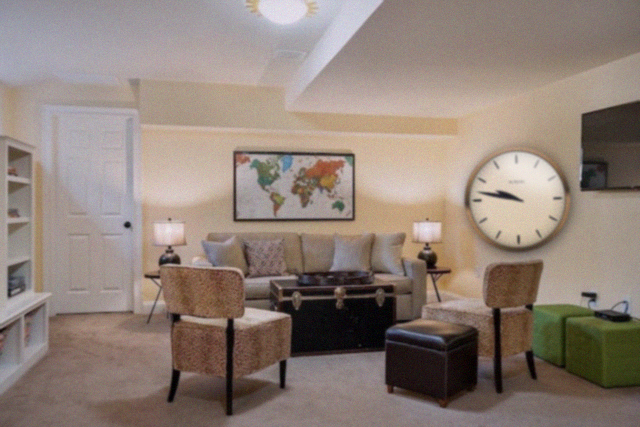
9:47
